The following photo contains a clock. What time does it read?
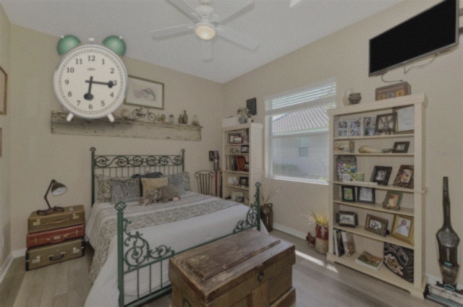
6:16
